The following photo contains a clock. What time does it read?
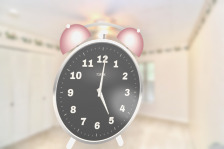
5:01
